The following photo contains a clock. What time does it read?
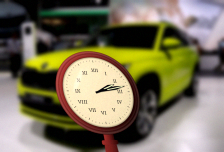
2:13
